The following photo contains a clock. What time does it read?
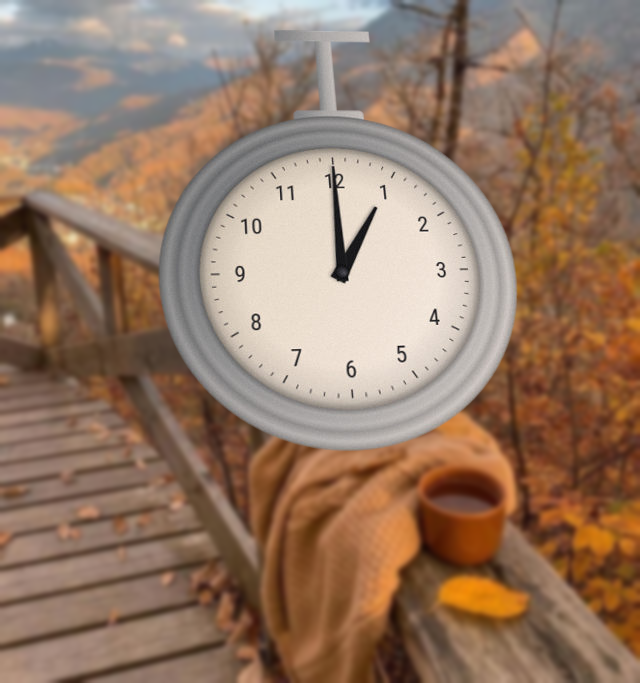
1:00
